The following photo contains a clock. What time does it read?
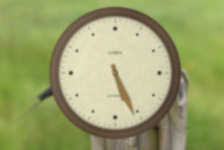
5:26
